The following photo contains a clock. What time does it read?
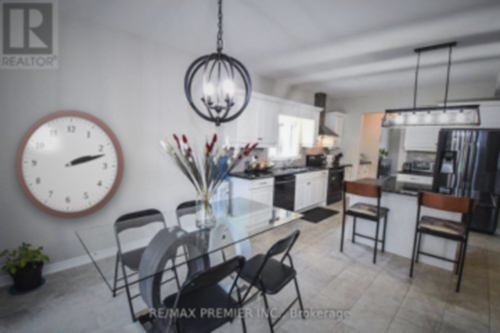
2:12
